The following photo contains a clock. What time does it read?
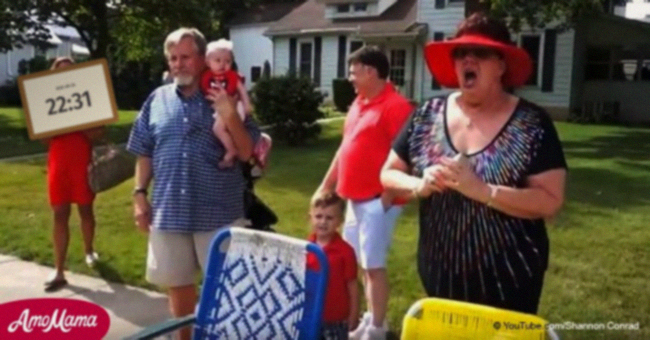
22:31
